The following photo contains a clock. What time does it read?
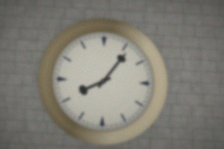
8:06
